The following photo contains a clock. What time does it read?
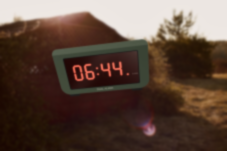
6:44
